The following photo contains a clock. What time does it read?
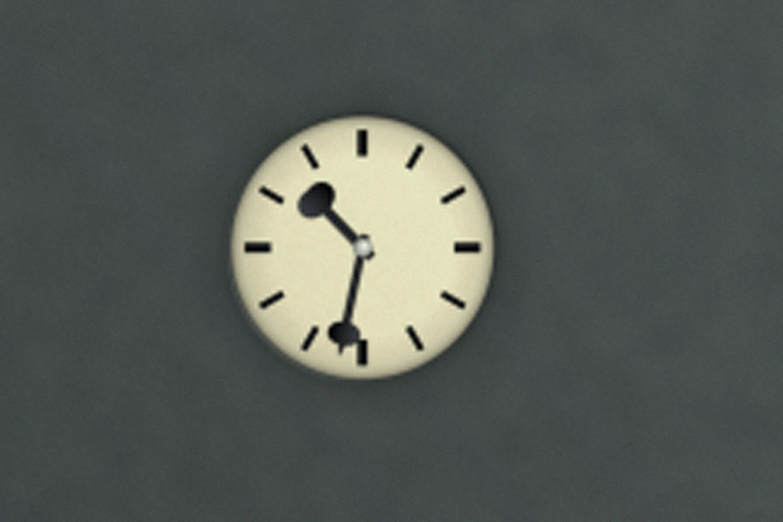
10:32
